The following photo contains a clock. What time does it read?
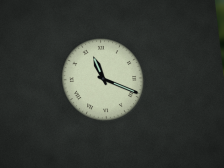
11:19
